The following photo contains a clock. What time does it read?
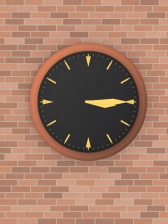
3:15
